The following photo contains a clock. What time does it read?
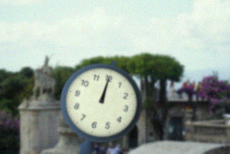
12:00
